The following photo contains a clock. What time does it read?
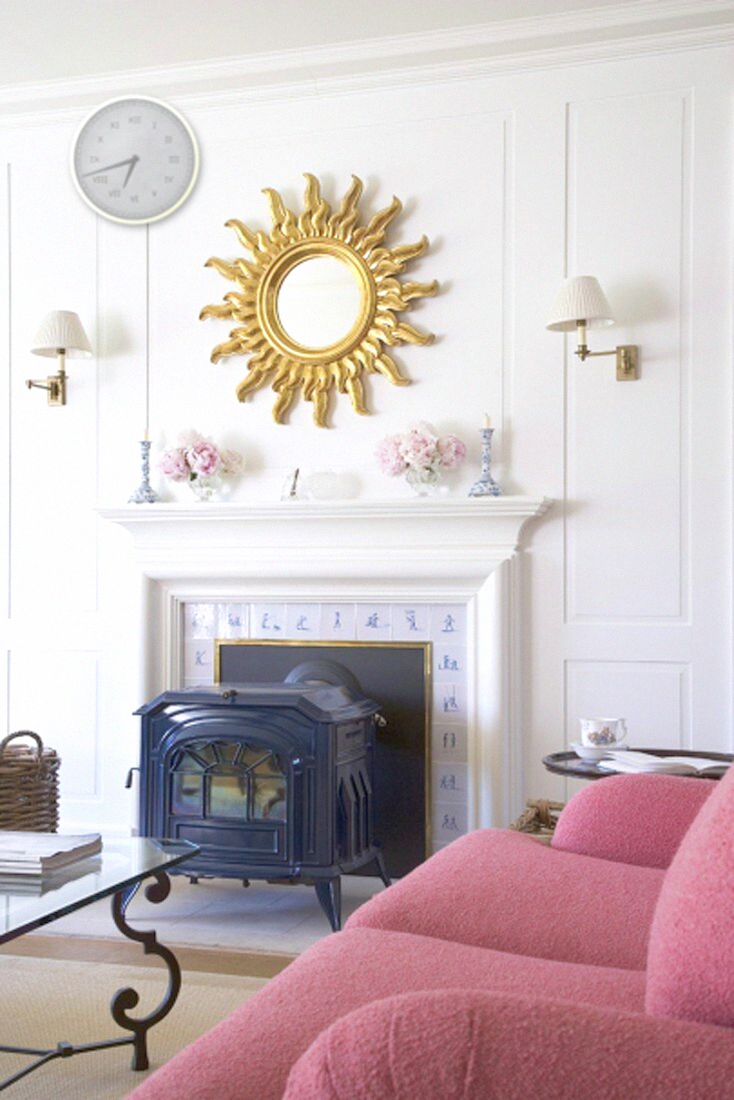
6:42
